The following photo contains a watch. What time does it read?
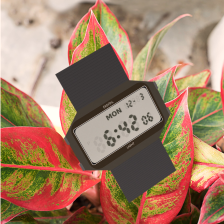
6:42:06
